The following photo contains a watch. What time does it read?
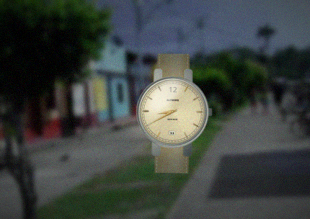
8:40
